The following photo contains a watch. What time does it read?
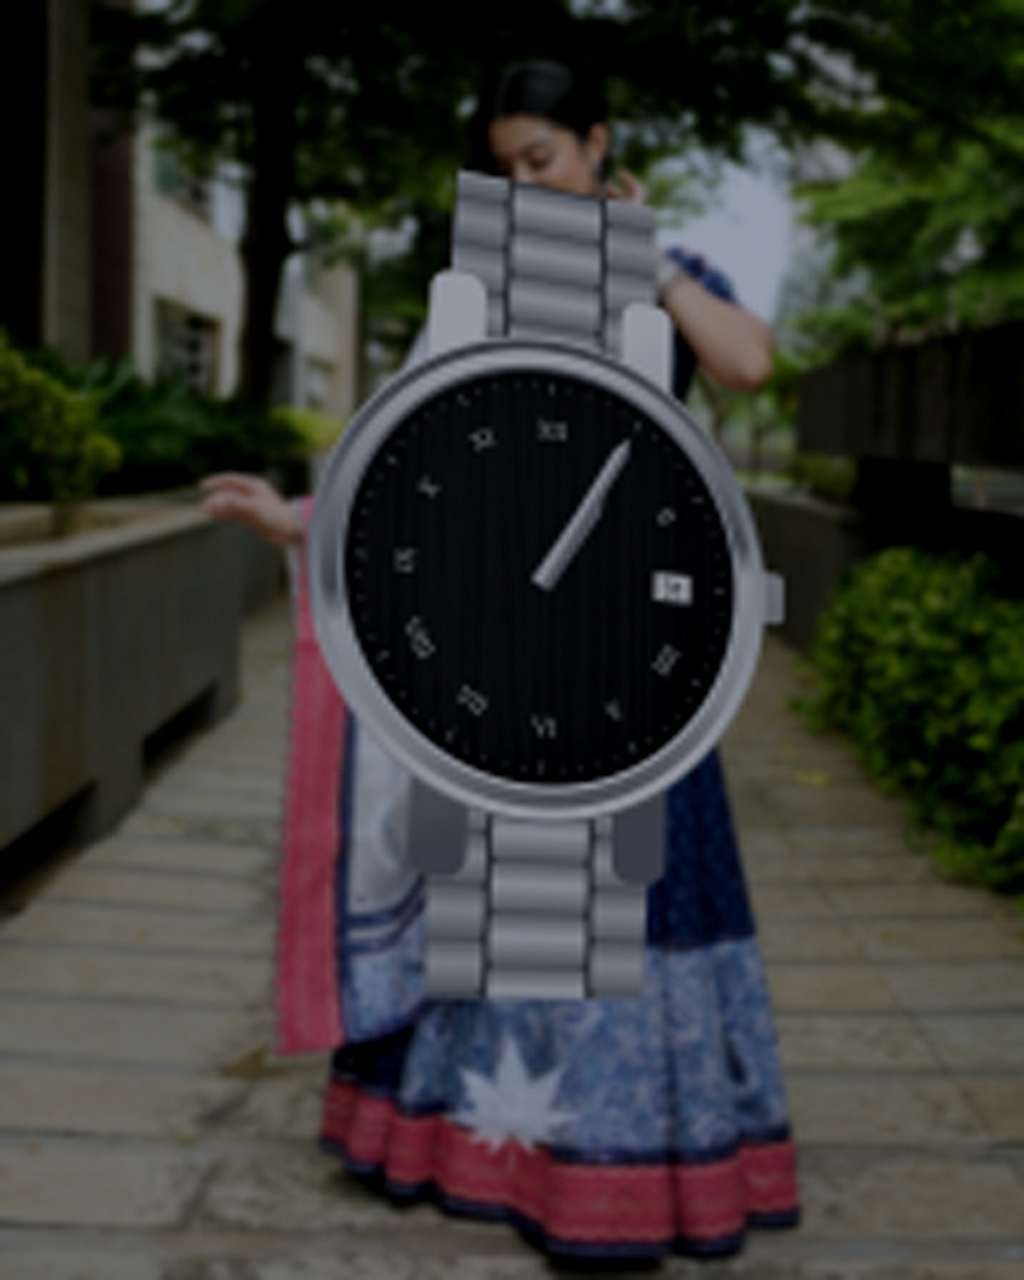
1:05
